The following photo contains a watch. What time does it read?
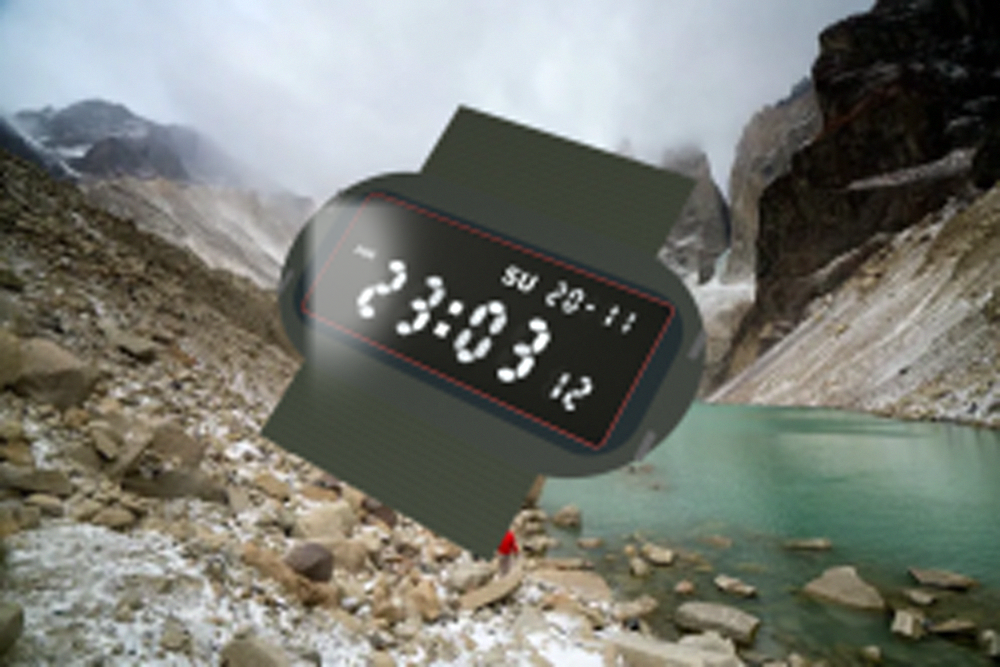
23:03:12
